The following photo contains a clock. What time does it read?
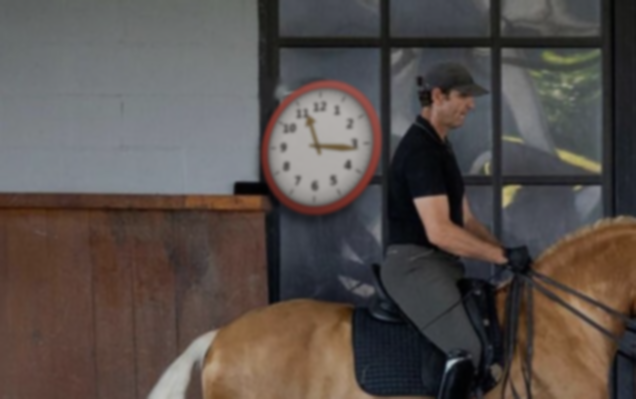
11:16
